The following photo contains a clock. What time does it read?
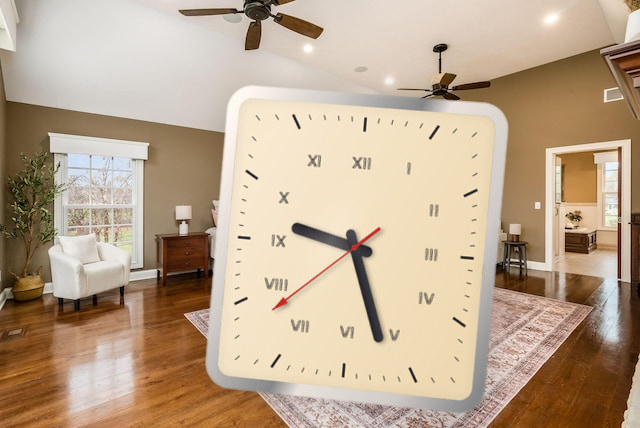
9:26:38
